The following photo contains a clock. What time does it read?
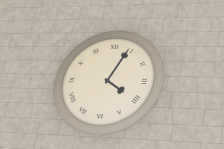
4:04
